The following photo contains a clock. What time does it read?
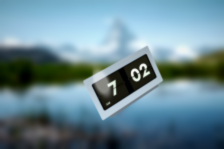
7:02
